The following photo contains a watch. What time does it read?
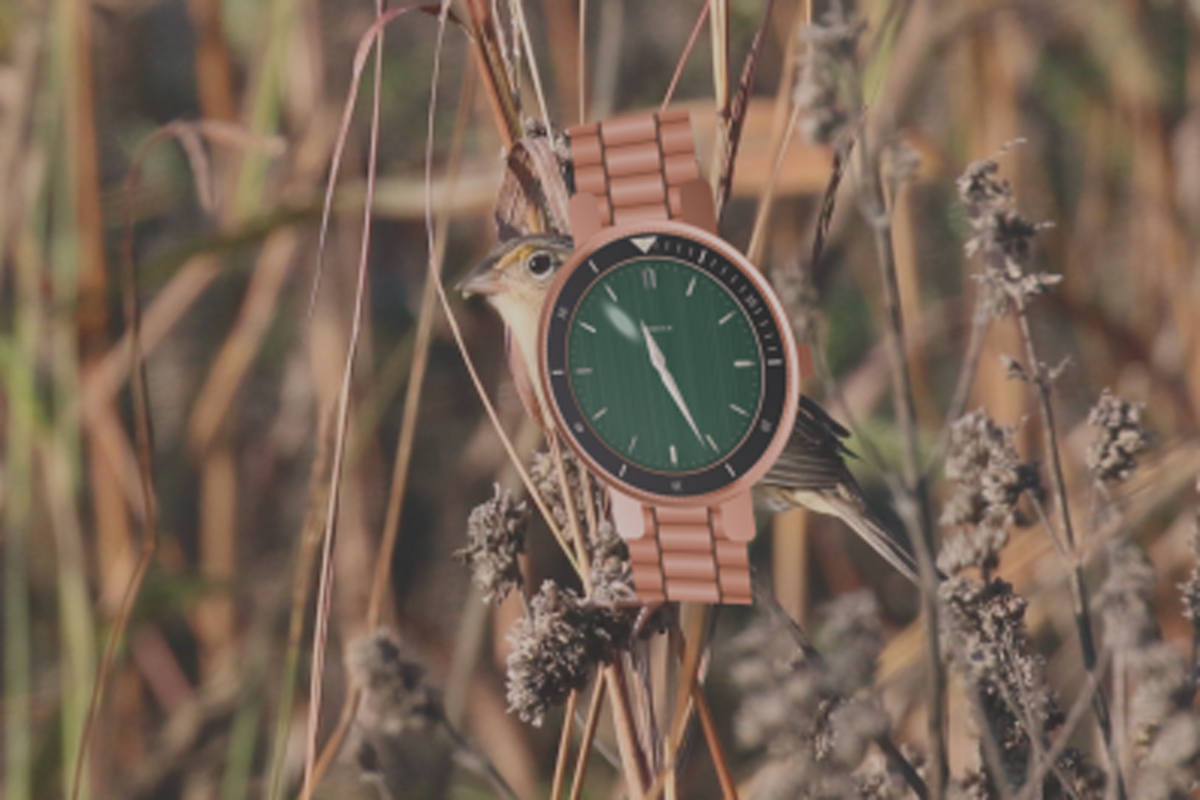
11:26
